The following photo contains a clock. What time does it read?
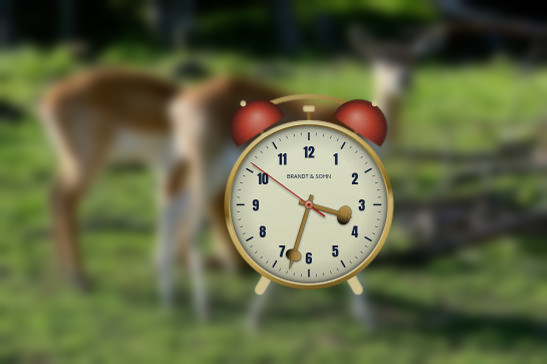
3:32:51
